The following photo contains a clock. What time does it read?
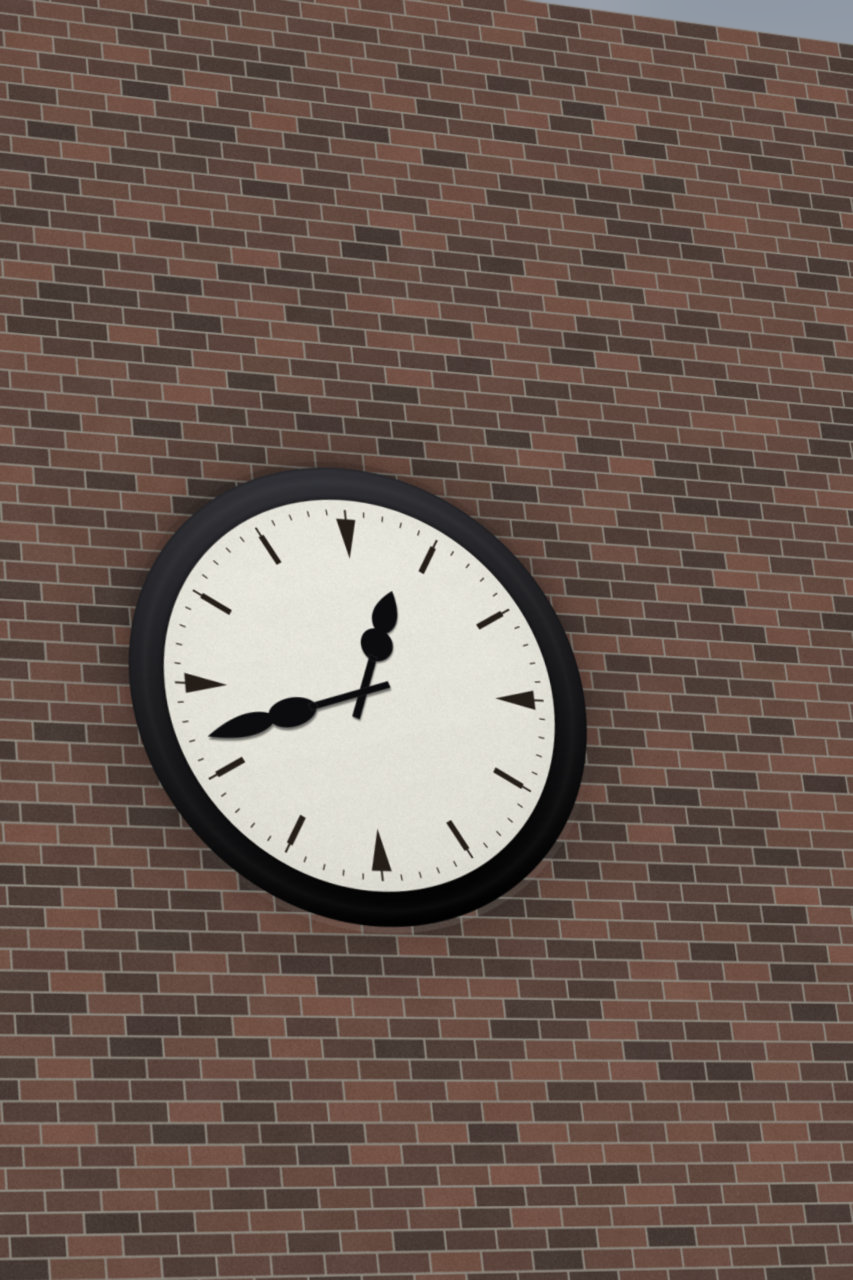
12:42
